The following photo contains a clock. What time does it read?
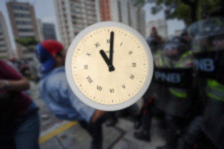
11:01
